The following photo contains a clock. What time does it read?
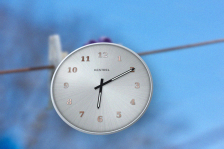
6:10
